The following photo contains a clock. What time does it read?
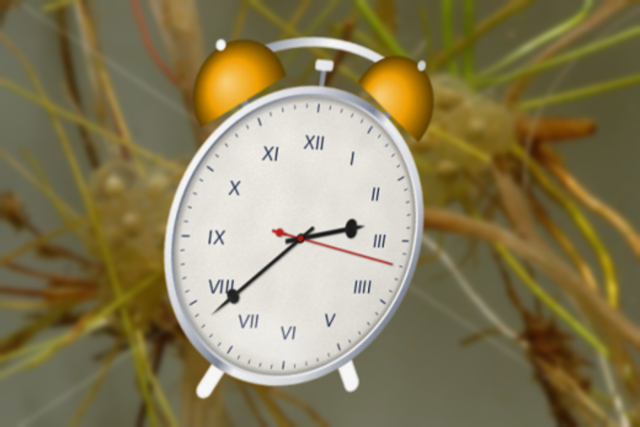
2:38:17
